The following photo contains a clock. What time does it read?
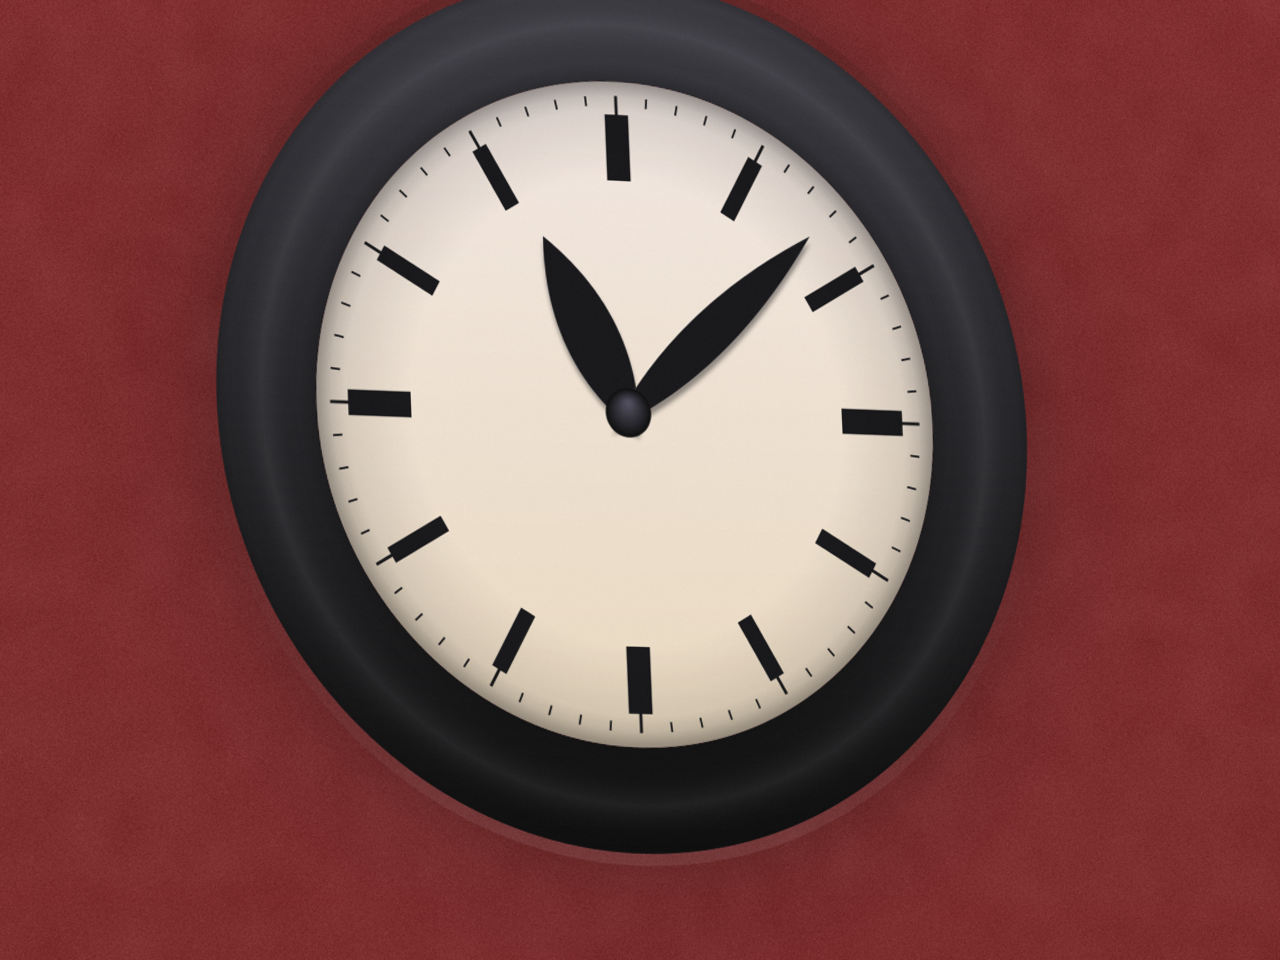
11:08
